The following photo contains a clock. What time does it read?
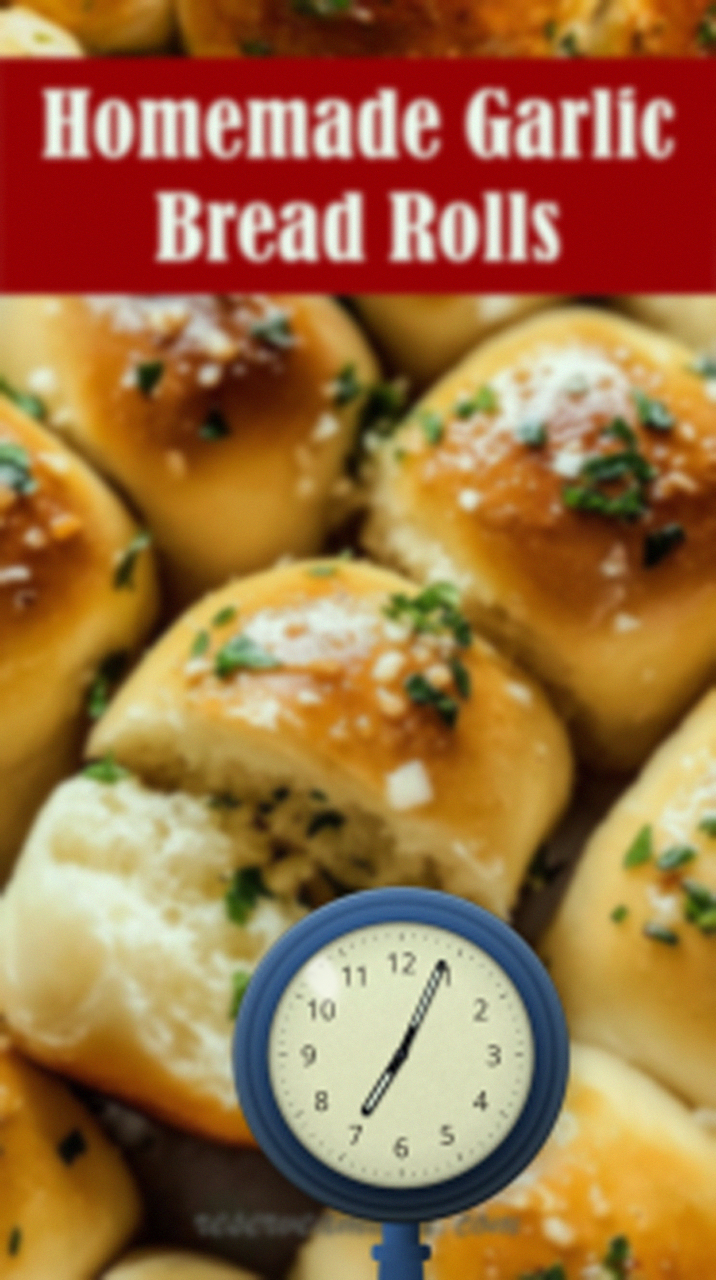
7:04
